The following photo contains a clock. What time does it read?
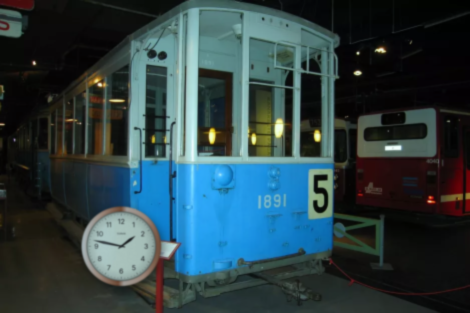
1:47
